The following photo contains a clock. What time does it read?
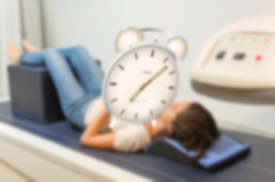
7:07
